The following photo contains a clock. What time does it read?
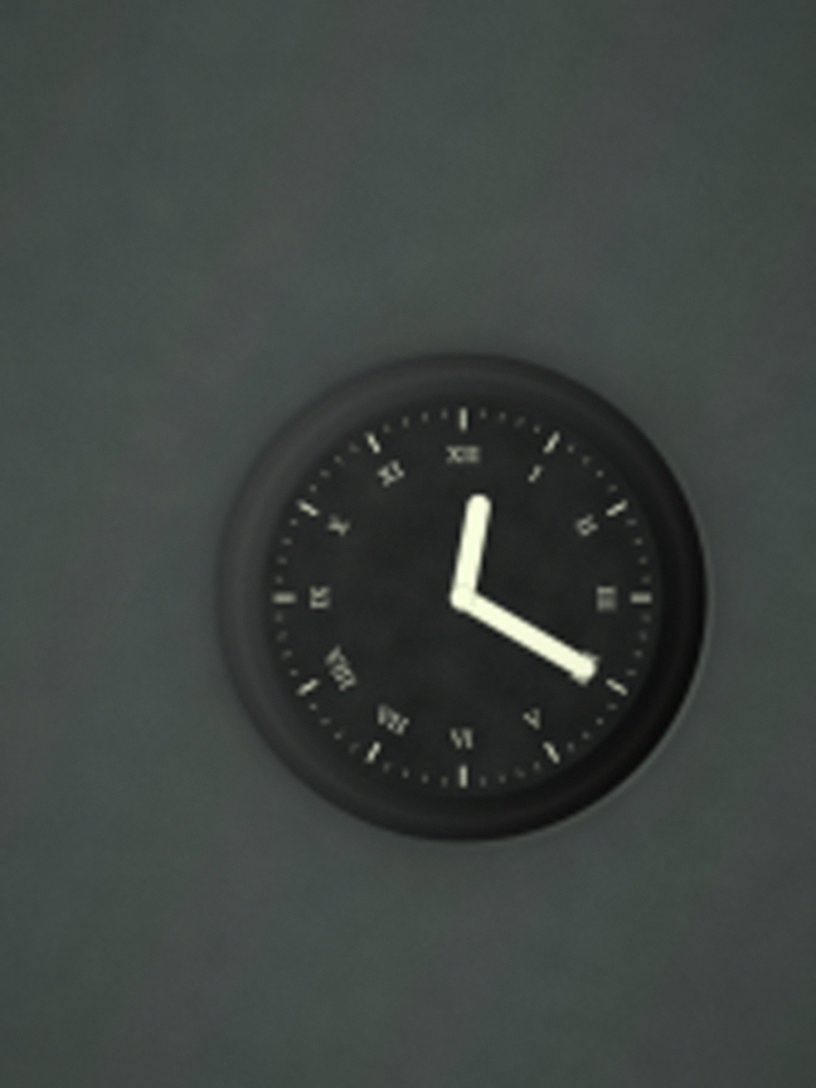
12:20
